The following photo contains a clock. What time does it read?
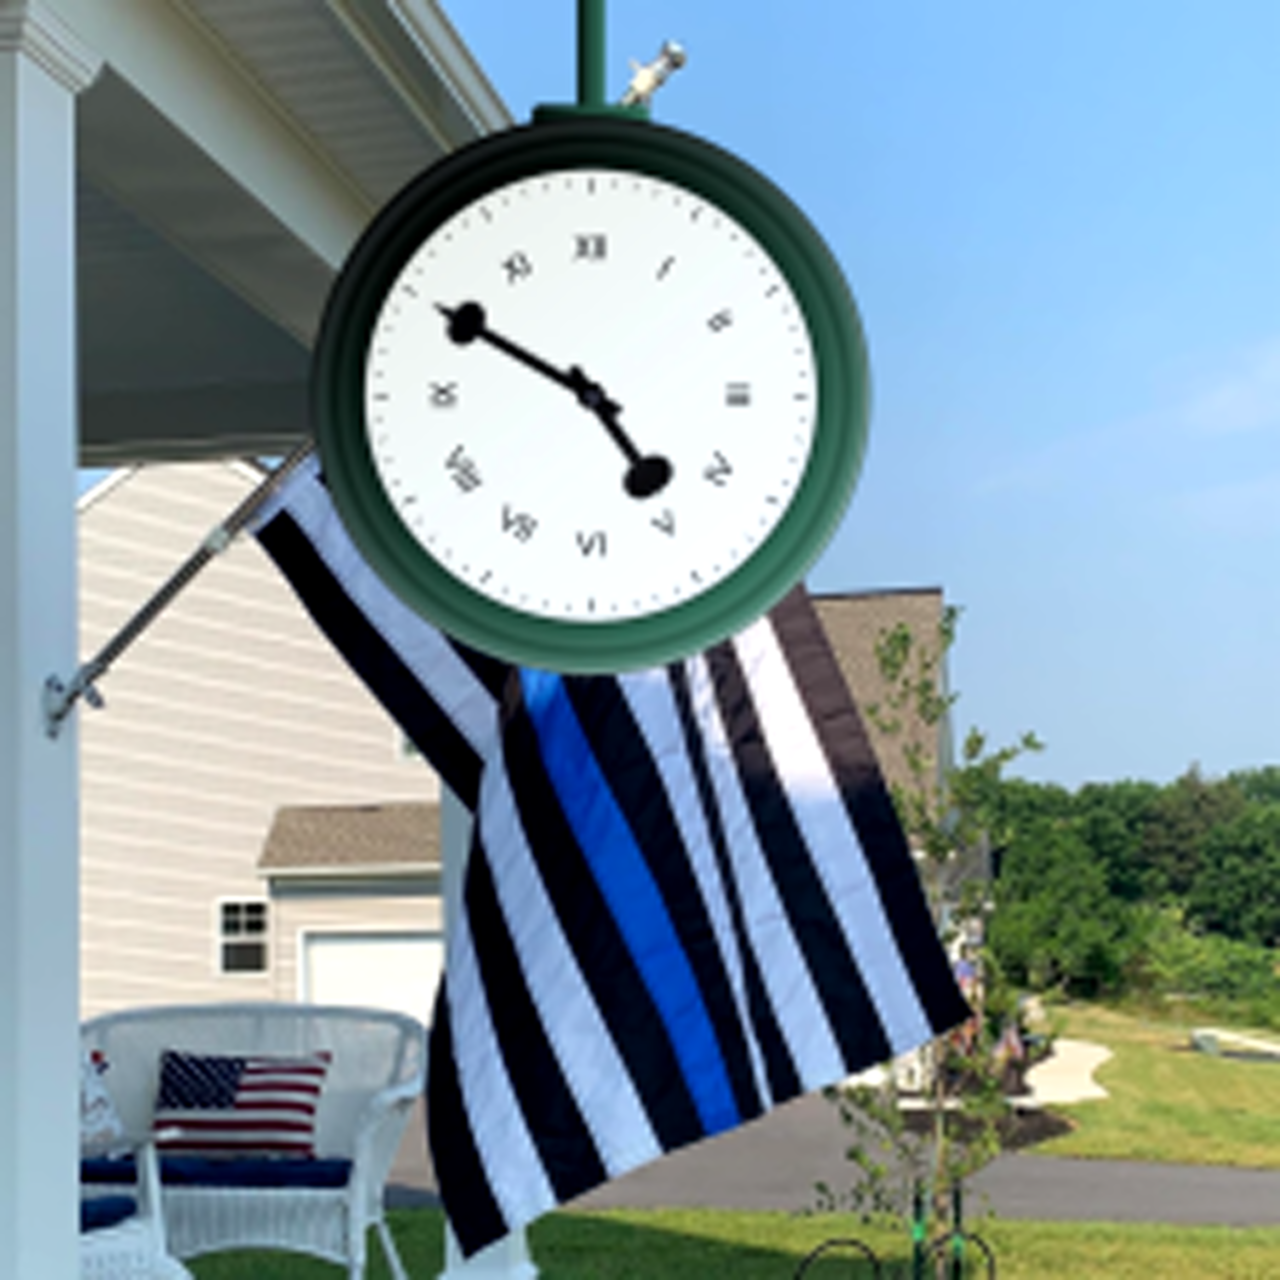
4:50
